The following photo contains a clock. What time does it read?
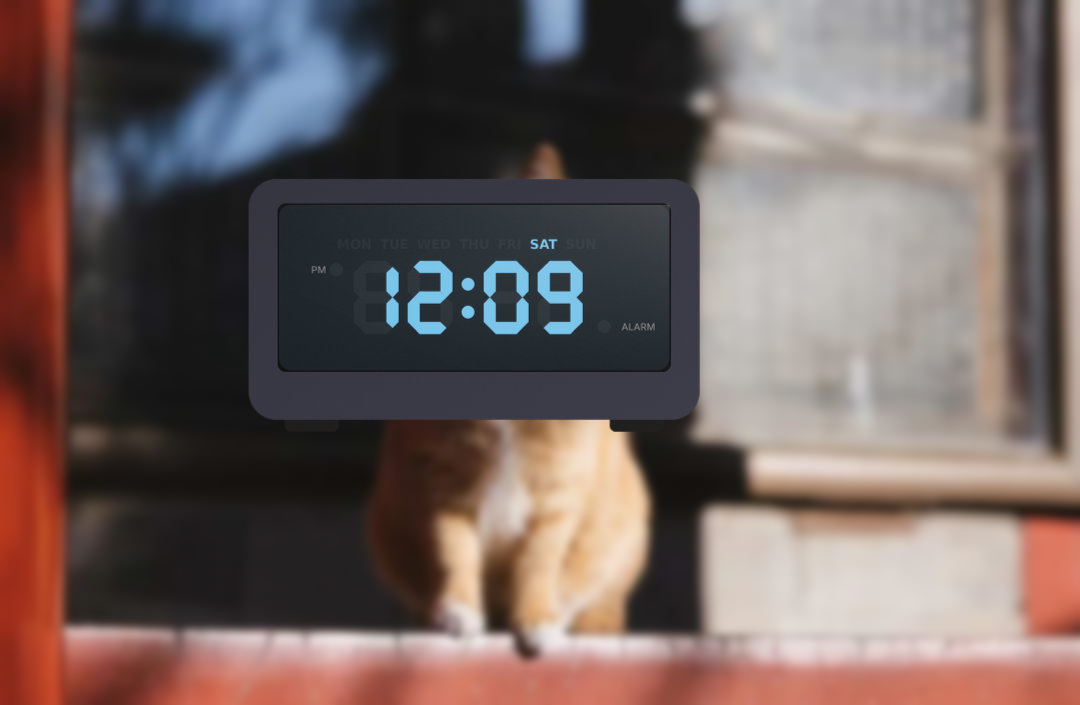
12:09
